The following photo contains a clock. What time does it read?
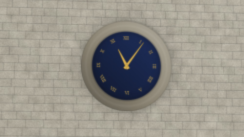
11:06
